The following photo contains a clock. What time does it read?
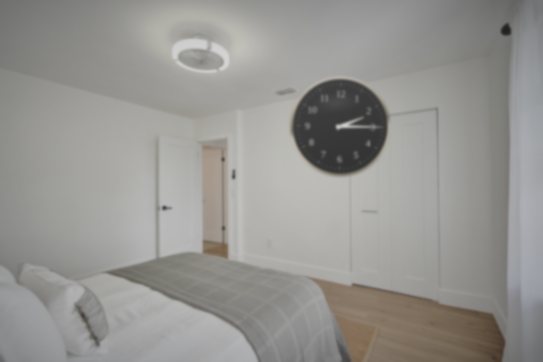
2:15
